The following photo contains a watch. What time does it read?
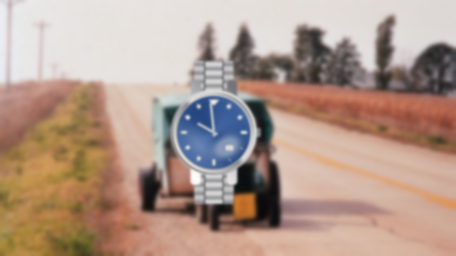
9:59
